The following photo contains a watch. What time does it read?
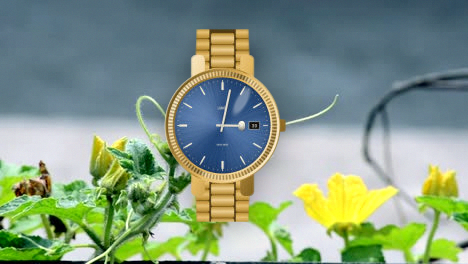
3:02
